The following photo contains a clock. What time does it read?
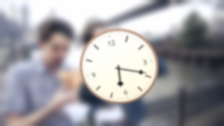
6:19
